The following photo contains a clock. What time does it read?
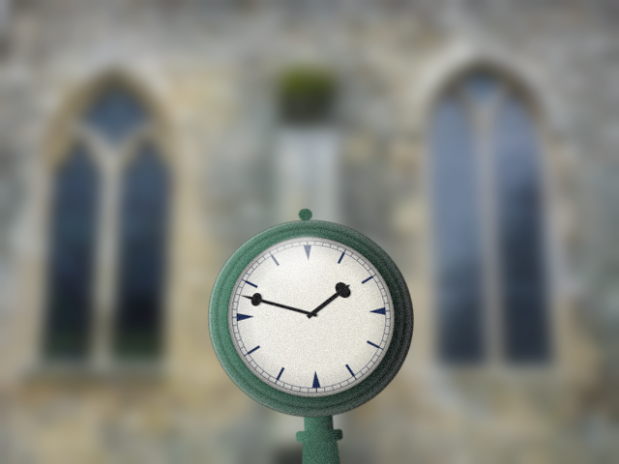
1:48
